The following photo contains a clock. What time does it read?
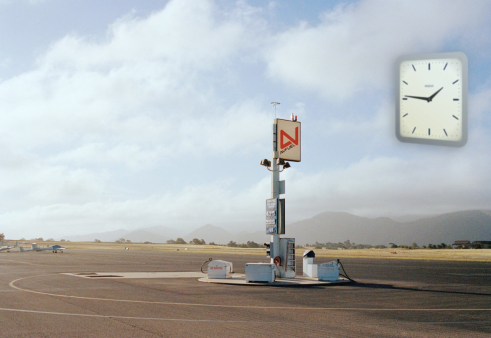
1:46
